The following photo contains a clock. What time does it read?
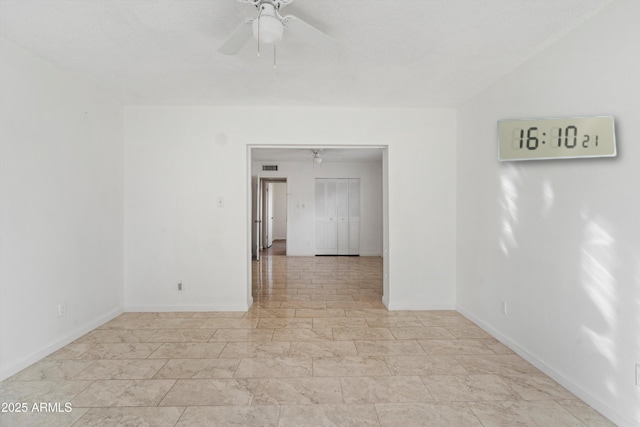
16:10:21
